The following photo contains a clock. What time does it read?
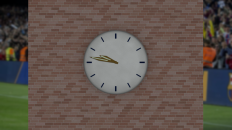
9:47
